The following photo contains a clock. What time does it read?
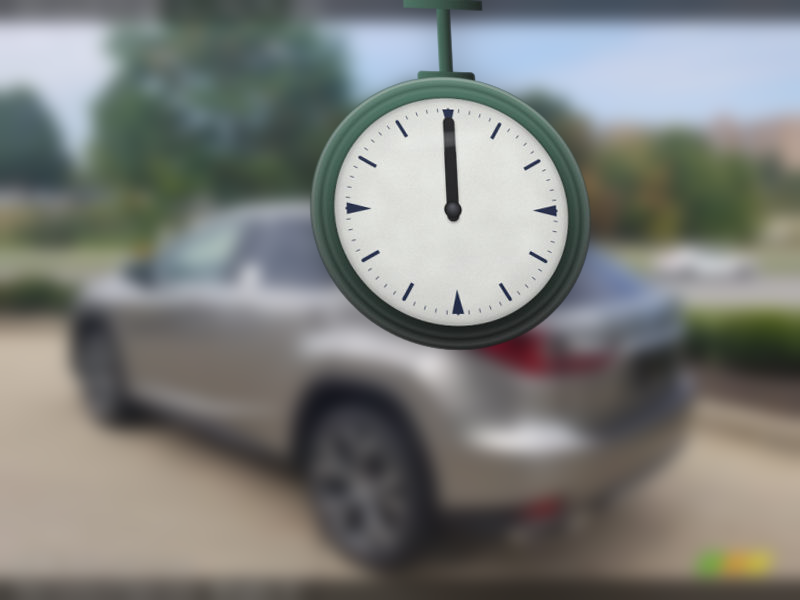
12:00
